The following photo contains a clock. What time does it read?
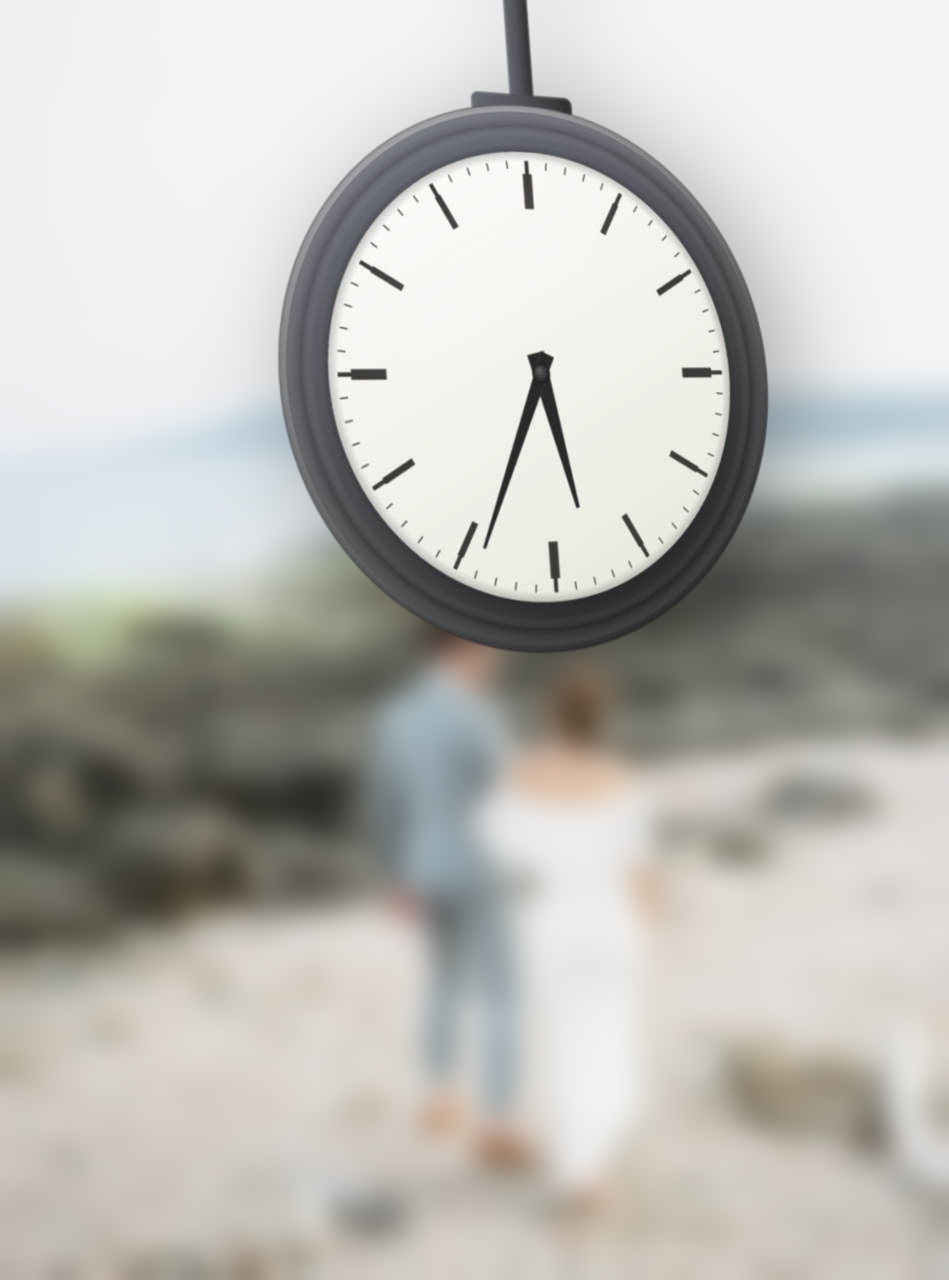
5:34
